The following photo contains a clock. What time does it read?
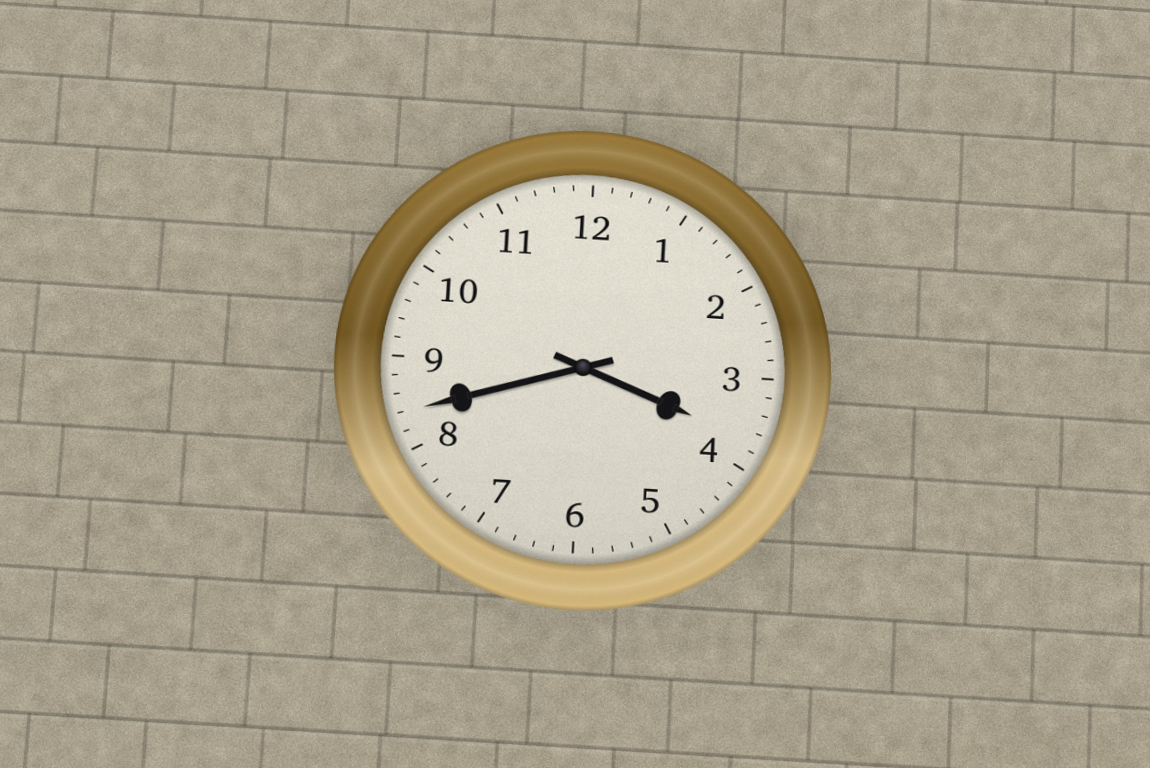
3:42
